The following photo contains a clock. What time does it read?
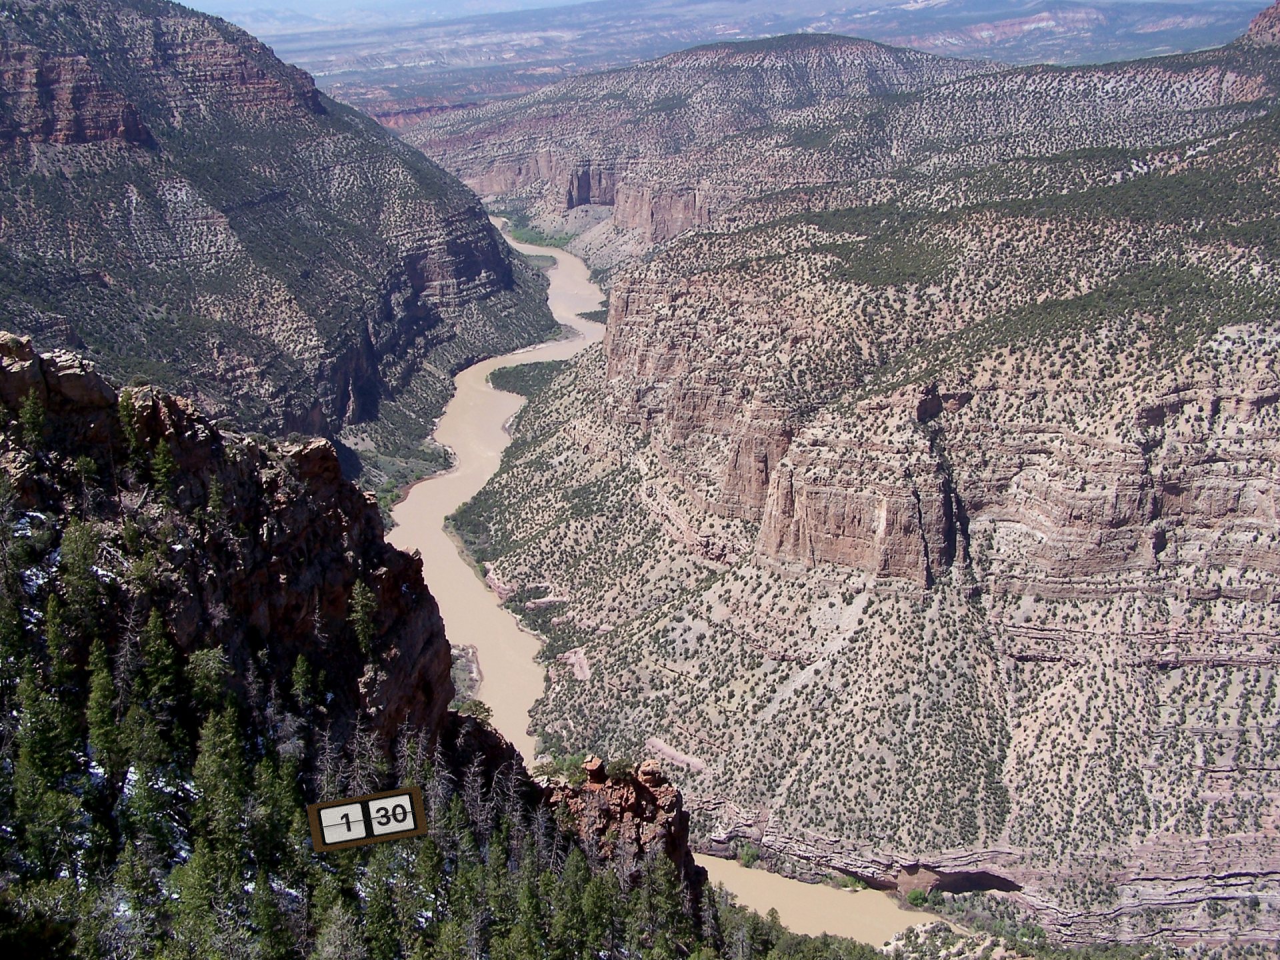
1:30
